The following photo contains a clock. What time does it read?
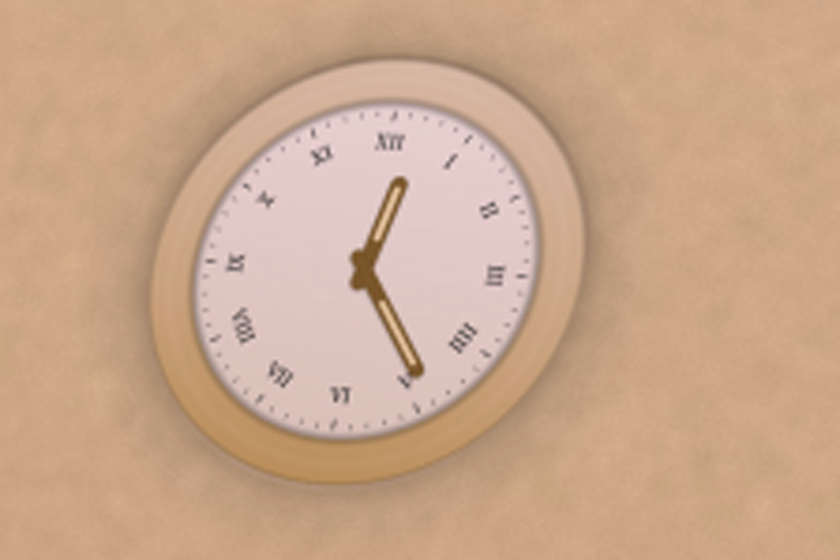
12:24
